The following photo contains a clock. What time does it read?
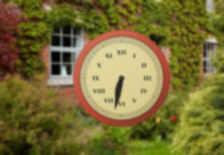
6:32
